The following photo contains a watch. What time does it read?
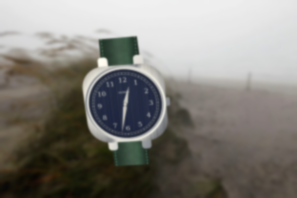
12:32
